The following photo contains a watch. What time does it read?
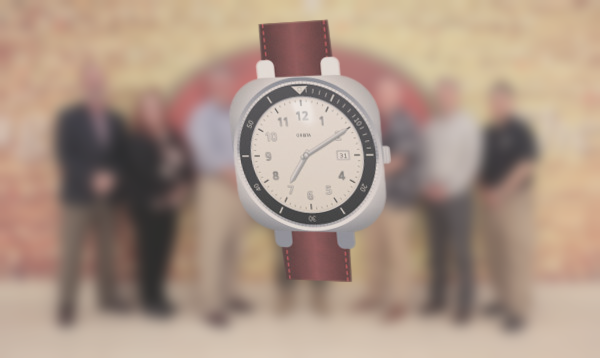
7:10
